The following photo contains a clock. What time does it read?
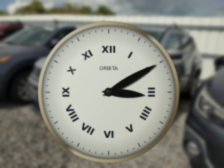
3:10
